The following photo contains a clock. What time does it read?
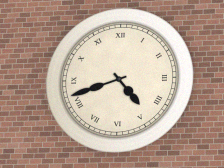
4:42
